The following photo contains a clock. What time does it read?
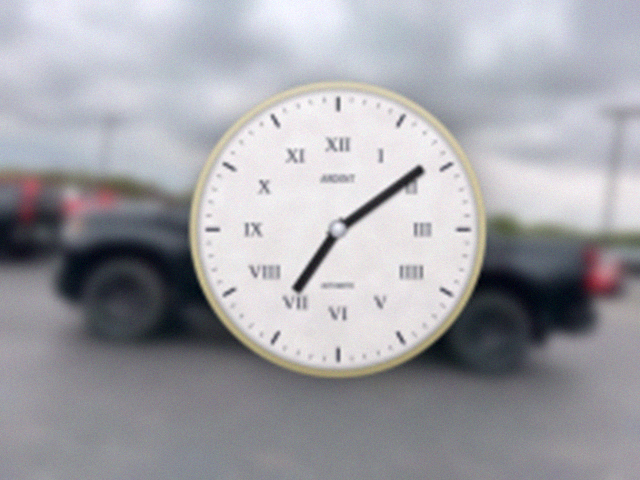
7:09
